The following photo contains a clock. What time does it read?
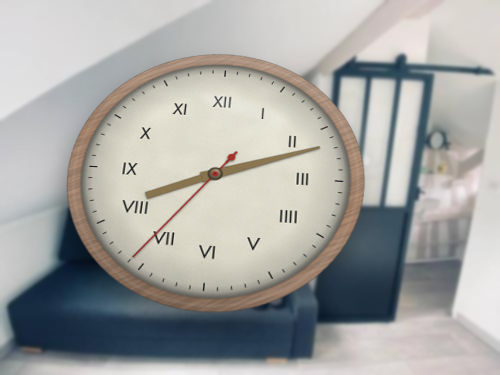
8:11:36
